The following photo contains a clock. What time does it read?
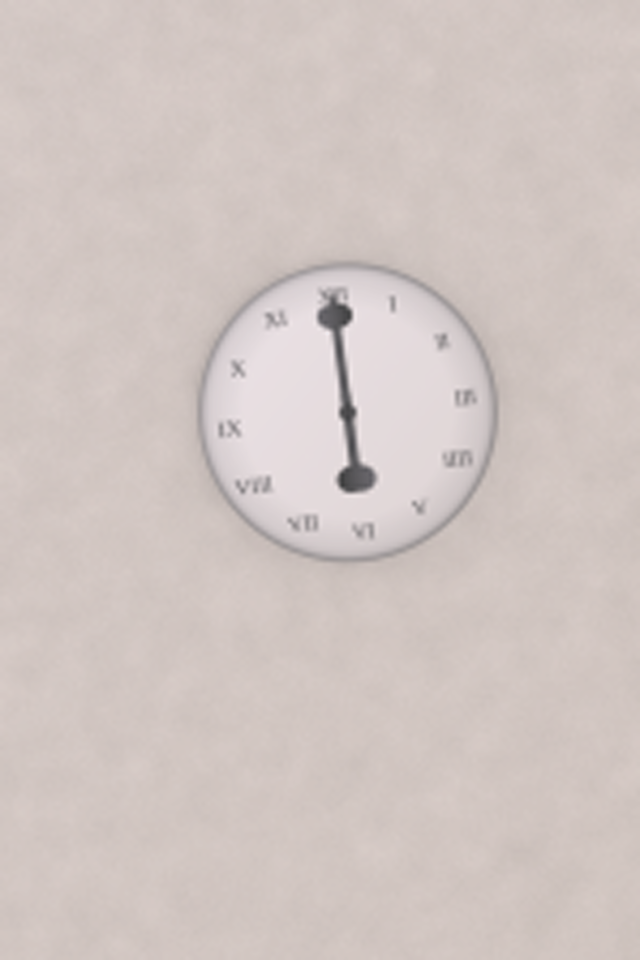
6:00
